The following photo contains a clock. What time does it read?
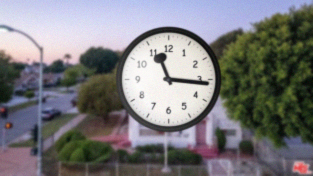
11:16
